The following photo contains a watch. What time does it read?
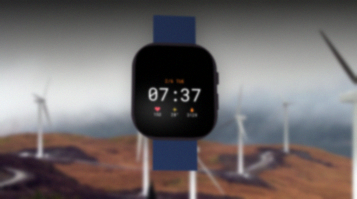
7:37
